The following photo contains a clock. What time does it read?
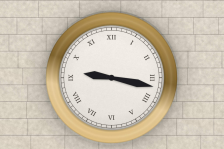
9:17
